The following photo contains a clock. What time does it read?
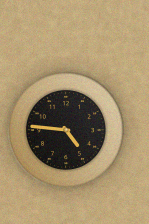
4:46
